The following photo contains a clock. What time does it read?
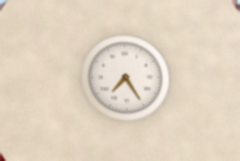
7:25
